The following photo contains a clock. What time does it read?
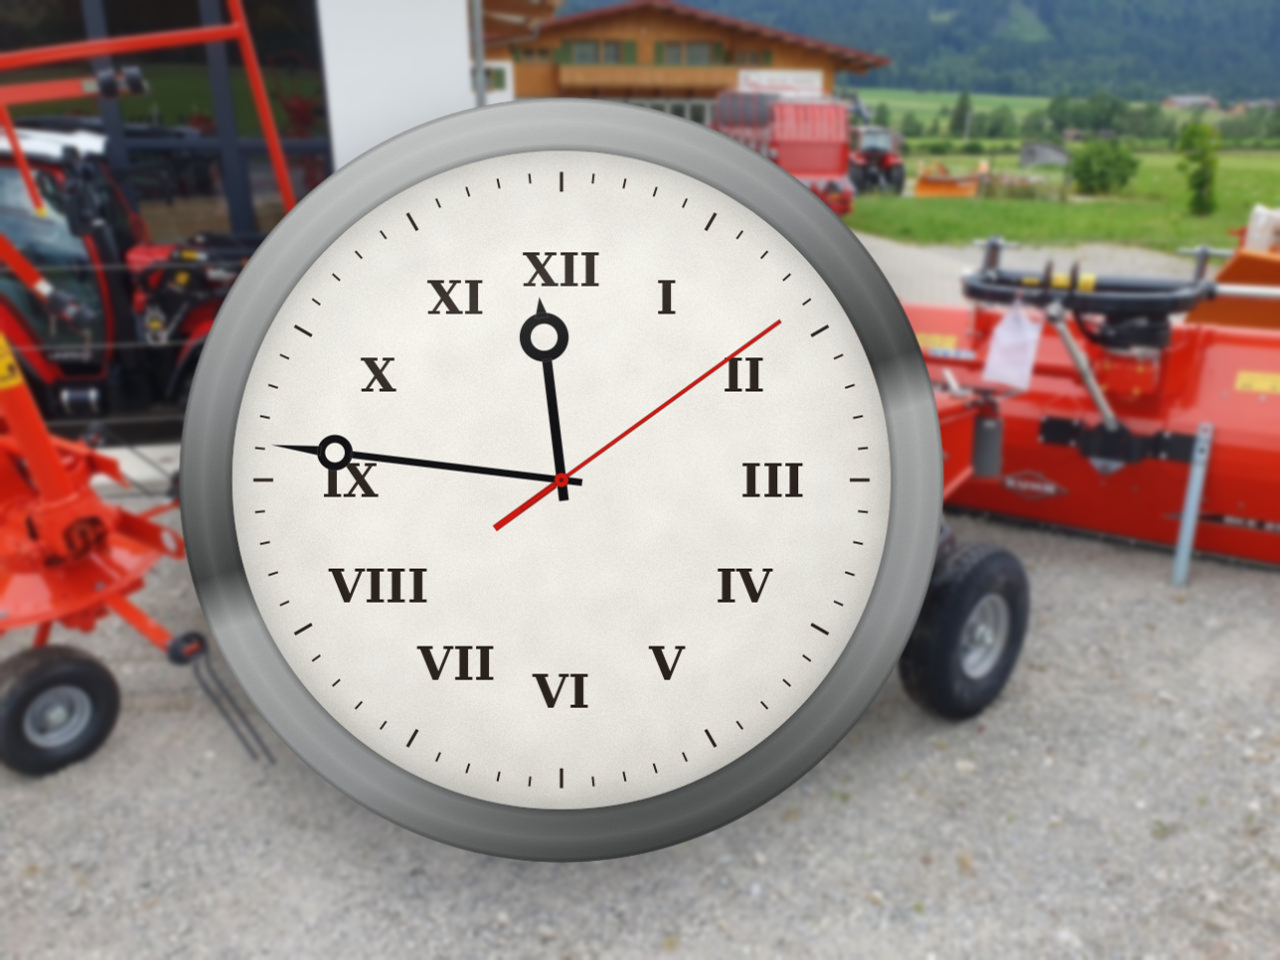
11:46:09
